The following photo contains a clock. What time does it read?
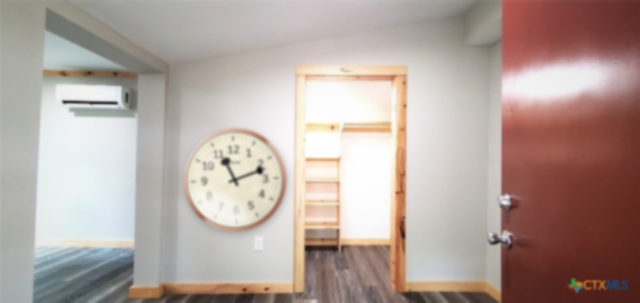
11:12
